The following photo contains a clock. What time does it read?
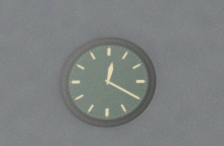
12:20
